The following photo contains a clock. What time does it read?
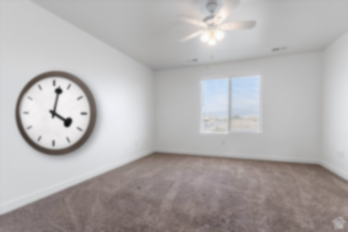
4:02
